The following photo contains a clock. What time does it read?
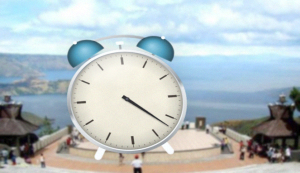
4:22
